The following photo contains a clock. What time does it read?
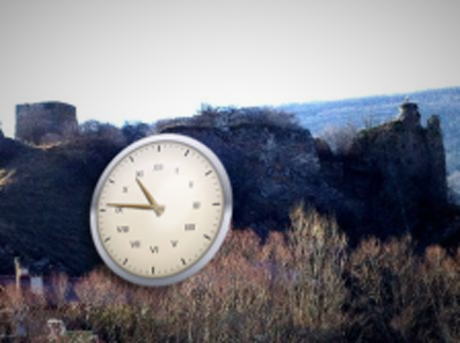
10:46
